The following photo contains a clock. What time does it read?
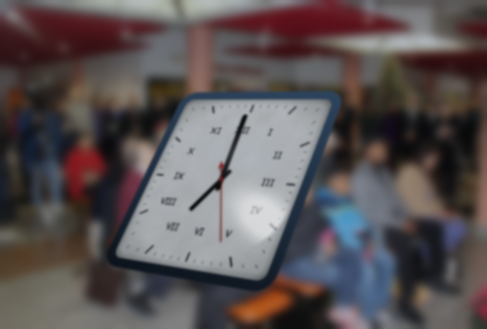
6:59:26
